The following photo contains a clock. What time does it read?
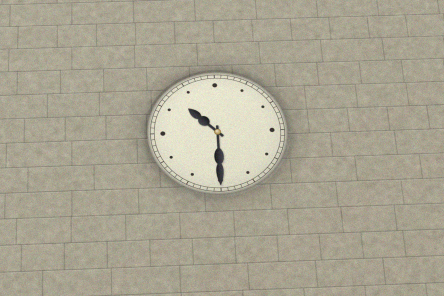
10:30
